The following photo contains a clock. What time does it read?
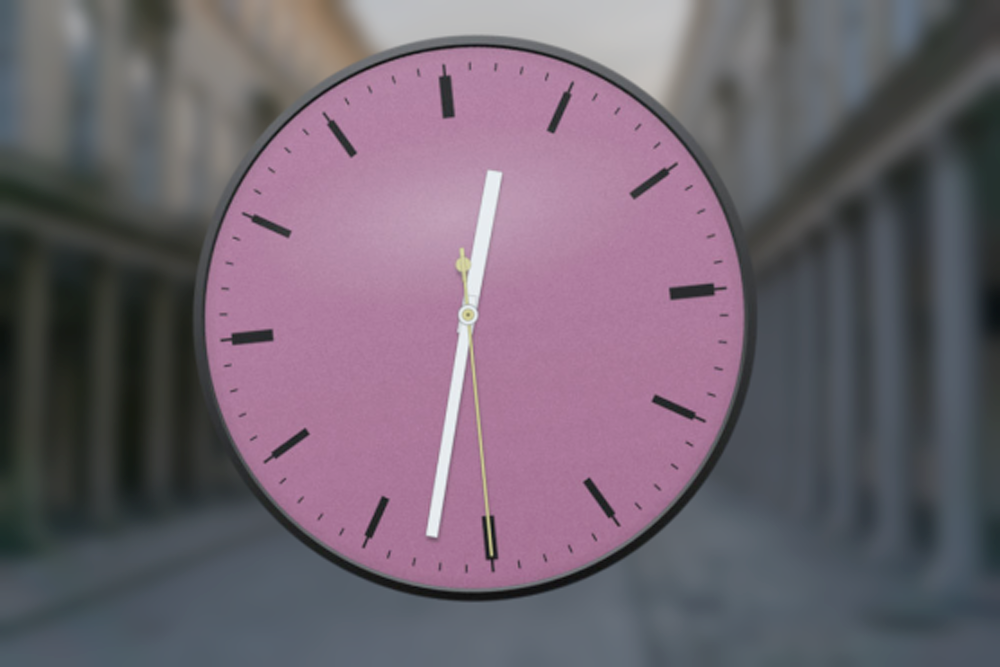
12:32:30
